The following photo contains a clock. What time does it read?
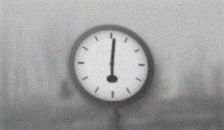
6:01
